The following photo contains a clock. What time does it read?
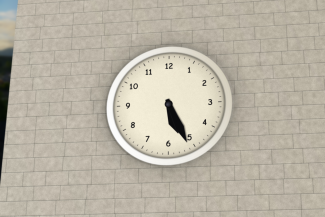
5:26
